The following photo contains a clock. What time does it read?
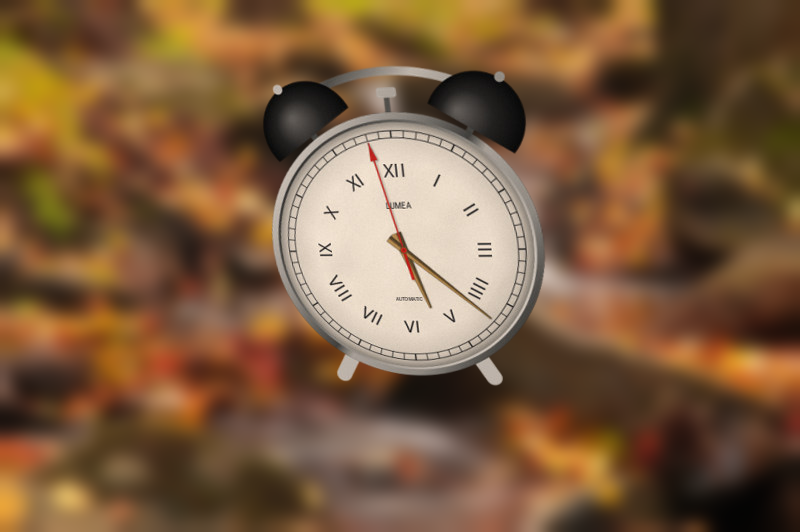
5:21:58
